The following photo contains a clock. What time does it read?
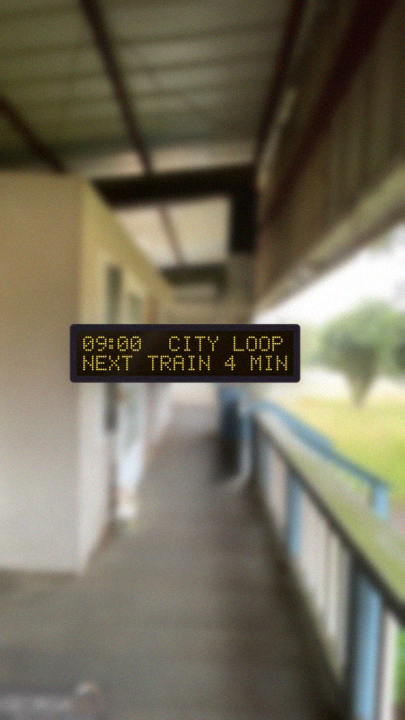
9:00
